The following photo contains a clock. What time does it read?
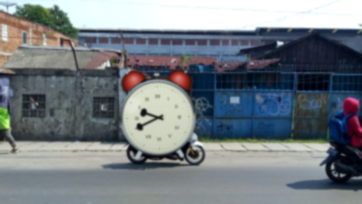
9:41
